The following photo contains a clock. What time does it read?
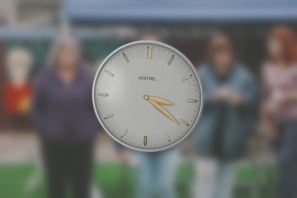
3:21
